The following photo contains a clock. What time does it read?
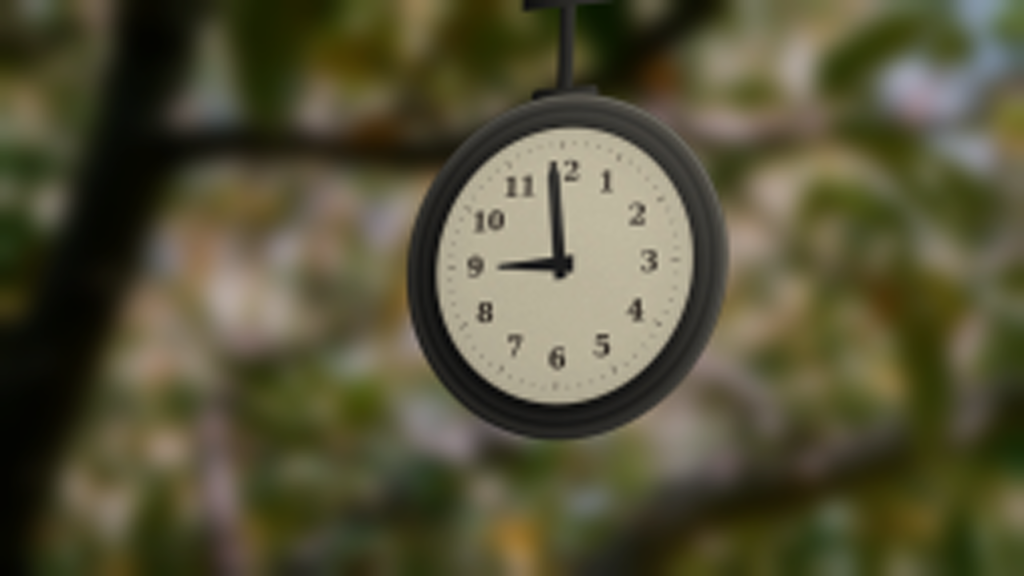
8:59
